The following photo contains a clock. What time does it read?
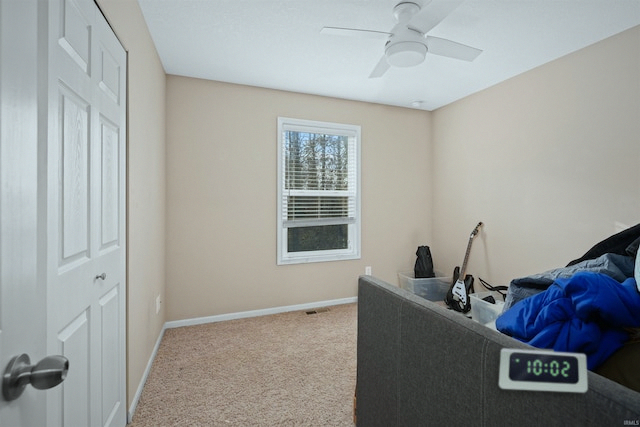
10:02
